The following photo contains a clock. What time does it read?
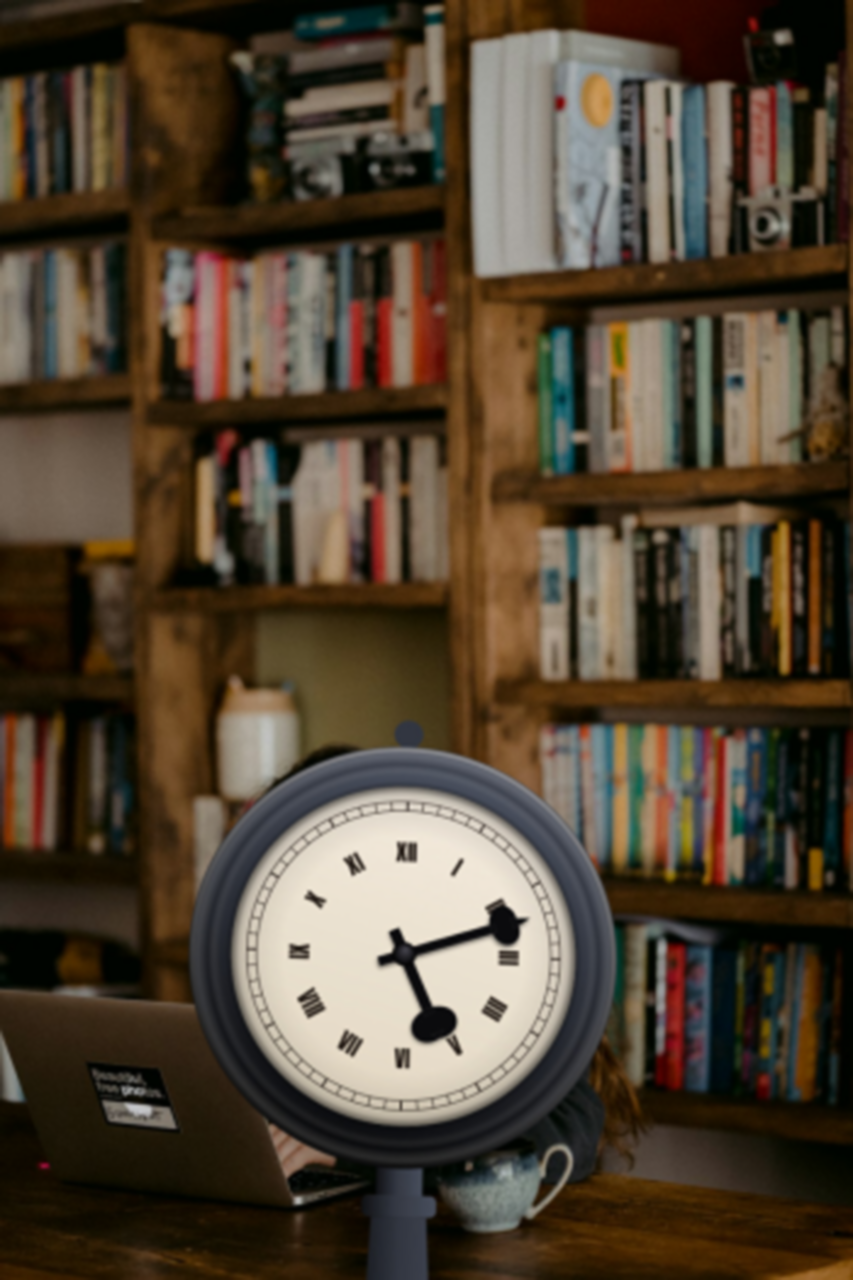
5:12
